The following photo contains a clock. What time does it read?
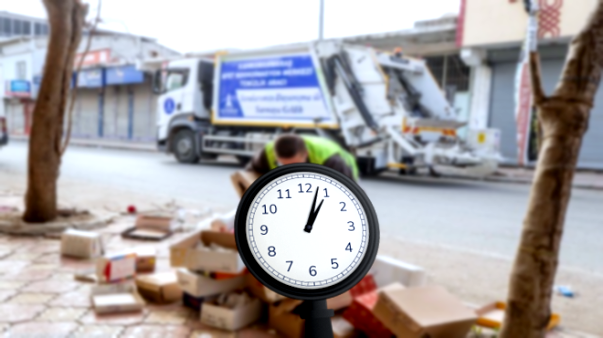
1:03
